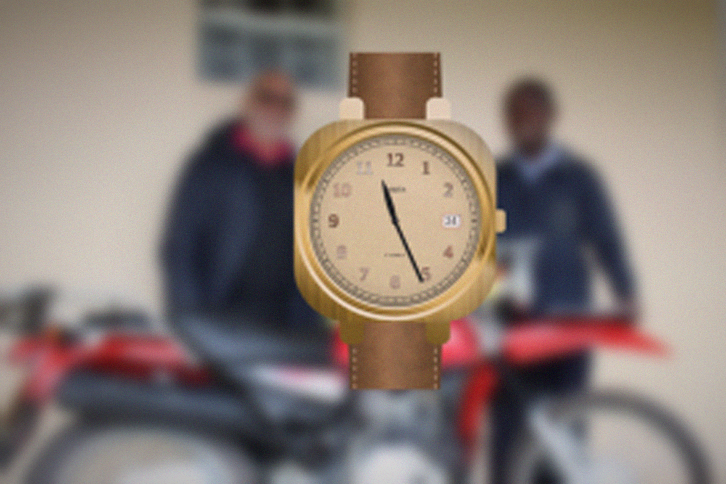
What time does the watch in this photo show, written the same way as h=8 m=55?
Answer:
h=11 m=26
